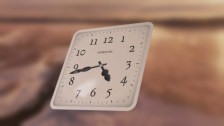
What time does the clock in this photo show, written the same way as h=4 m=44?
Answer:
h=4 m=43
